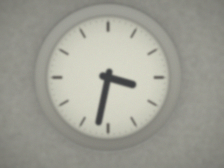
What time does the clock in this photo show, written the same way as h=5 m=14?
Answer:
h=3 m=32
